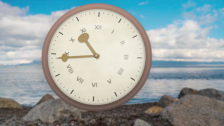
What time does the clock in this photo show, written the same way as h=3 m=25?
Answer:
h=10 m=44
